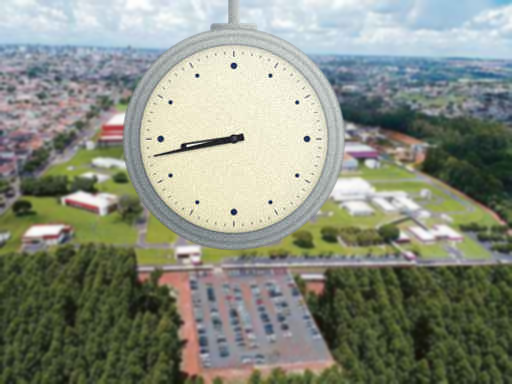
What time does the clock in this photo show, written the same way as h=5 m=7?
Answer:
h=8 m=43
